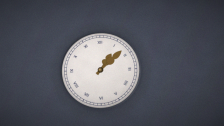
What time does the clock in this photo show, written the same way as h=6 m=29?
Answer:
h=1 m=8
